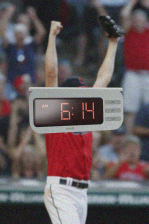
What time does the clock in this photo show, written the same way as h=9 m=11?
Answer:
h=6 m=14
